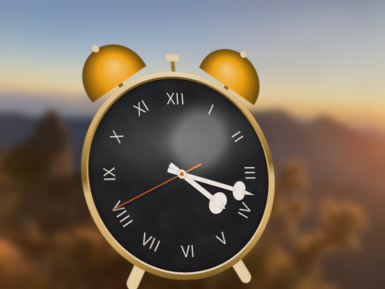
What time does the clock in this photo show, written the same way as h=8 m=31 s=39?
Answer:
h=4 m=17 s=41
